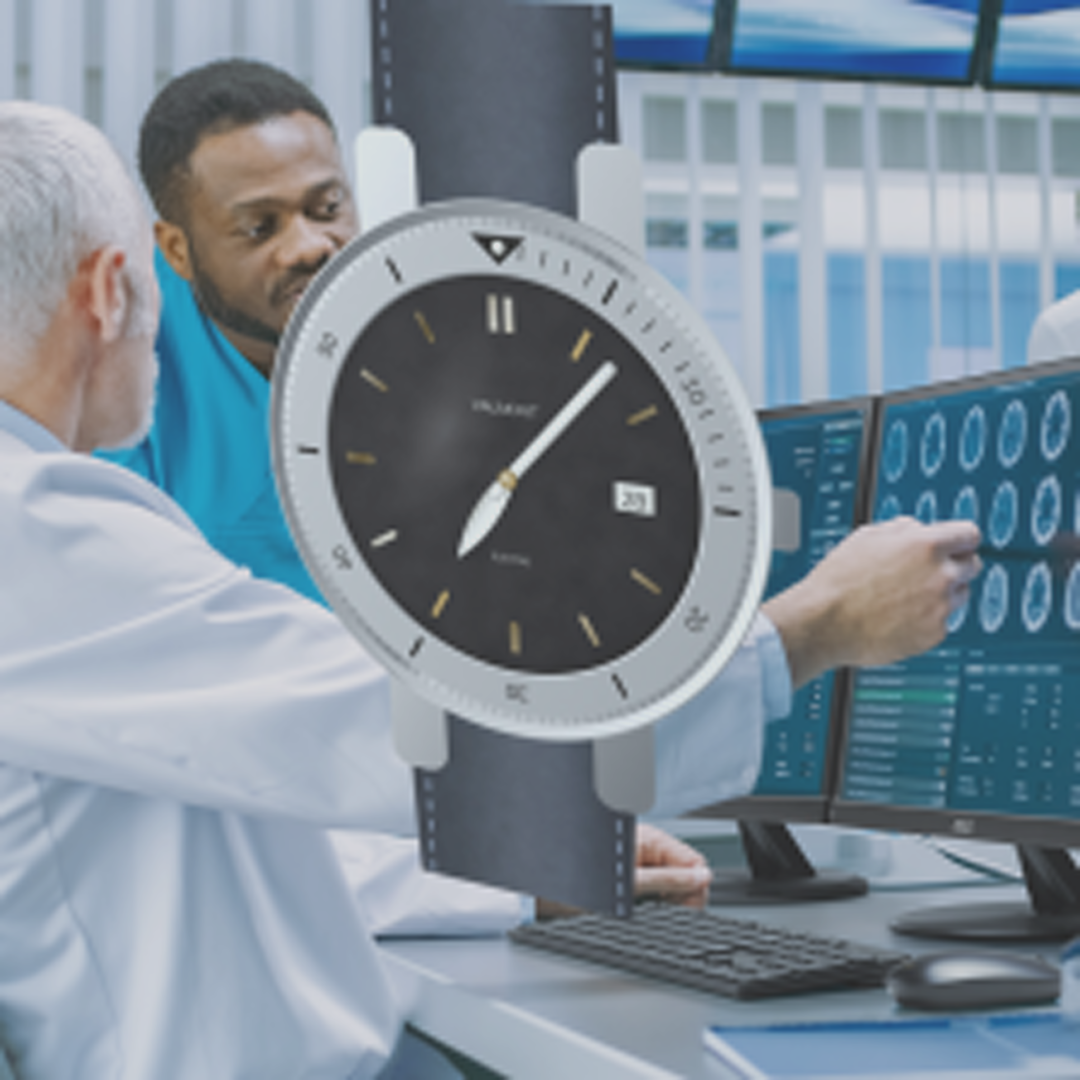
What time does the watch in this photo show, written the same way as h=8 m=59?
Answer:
h=7 m=7
